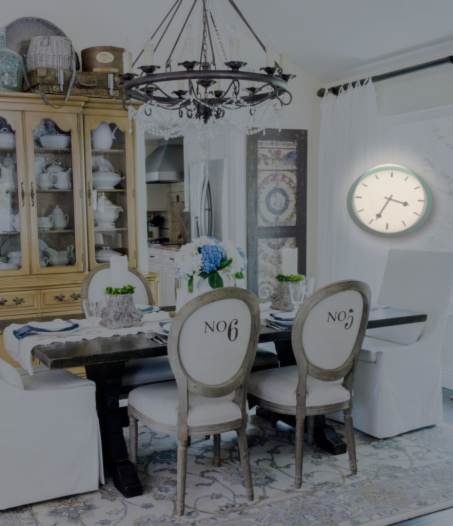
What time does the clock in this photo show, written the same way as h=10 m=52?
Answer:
h=3 m=34
